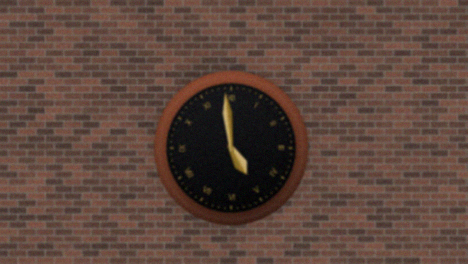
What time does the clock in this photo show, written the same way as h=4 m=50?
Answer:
h=4 m=59
